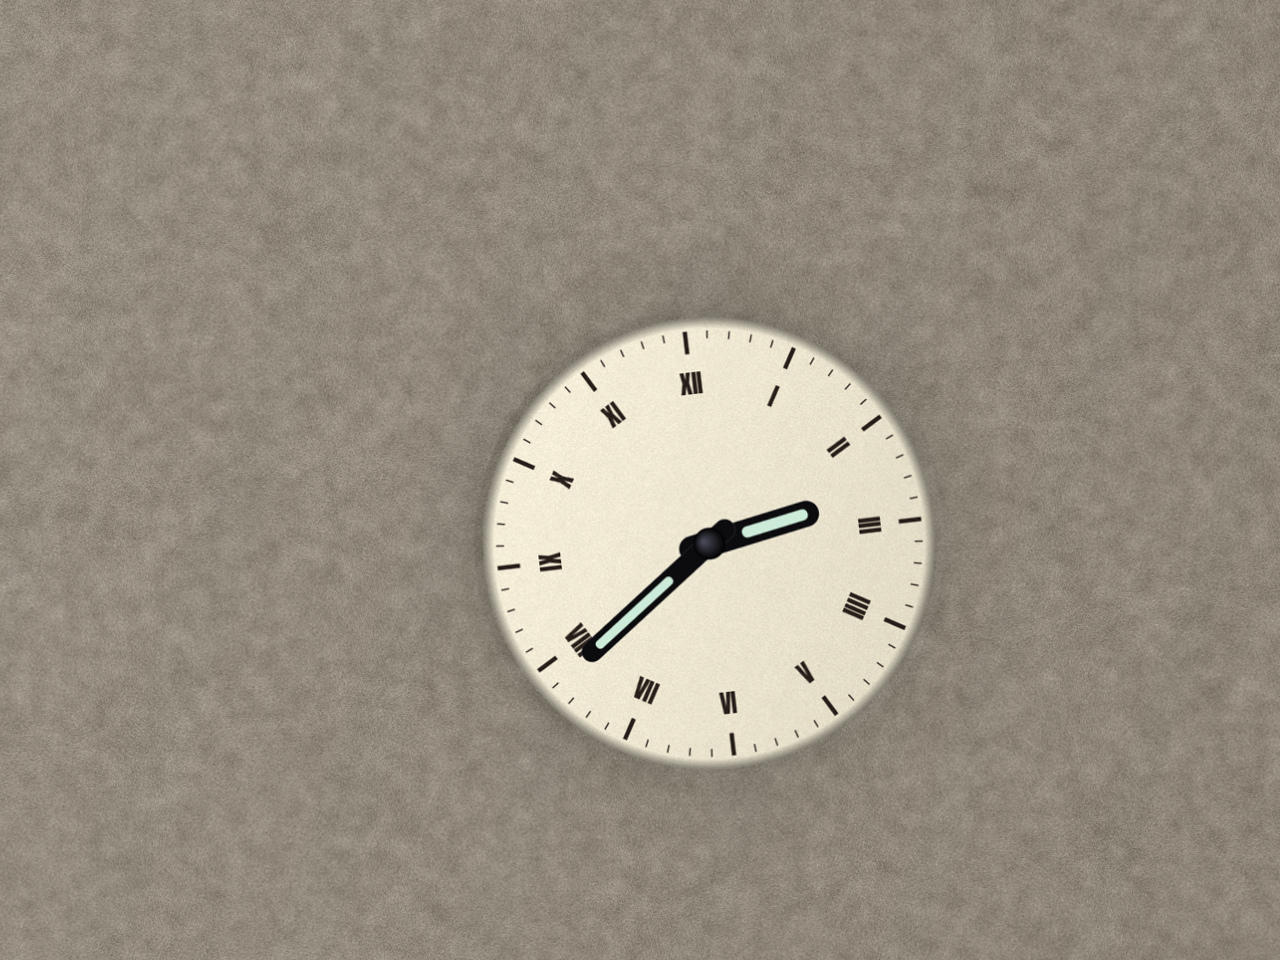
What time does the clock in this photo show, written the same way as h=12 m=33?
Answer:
h=2 m=39
